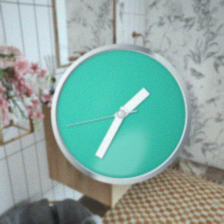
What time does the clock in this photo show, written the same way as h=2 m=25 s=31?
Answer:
h=1 m=34 s=43
